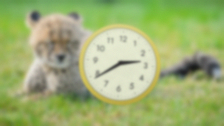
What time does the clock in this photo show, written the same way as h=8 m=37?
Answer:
h=2 m=39
